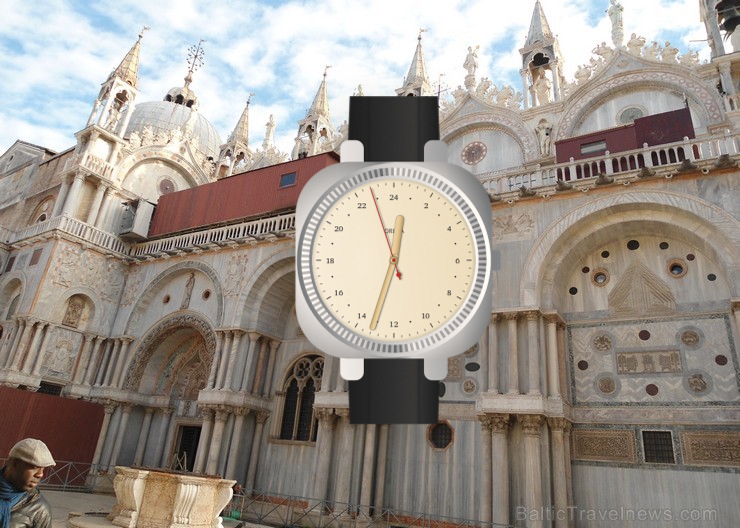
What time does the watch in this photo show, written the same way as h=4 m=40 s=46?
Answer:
h=0 m=32 s=57
